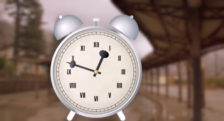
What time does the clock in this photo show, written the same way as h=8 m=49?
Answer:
h=12 m=48
